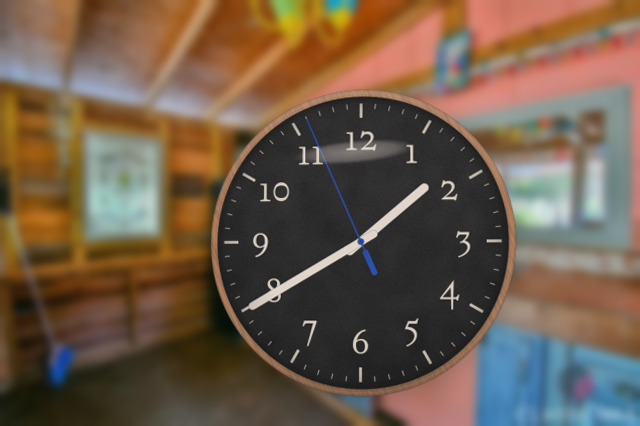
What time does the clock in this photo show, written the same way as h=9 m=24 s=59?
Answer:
h=1 m=39 s=56
